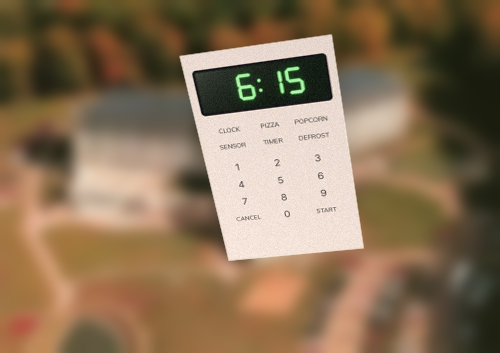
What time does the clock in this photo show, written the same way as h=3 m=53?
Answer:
h=6 m=15
